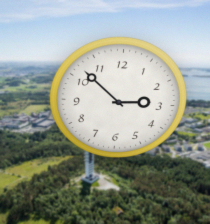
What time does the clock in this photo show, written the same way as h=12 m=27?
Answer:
h=2 m=52
